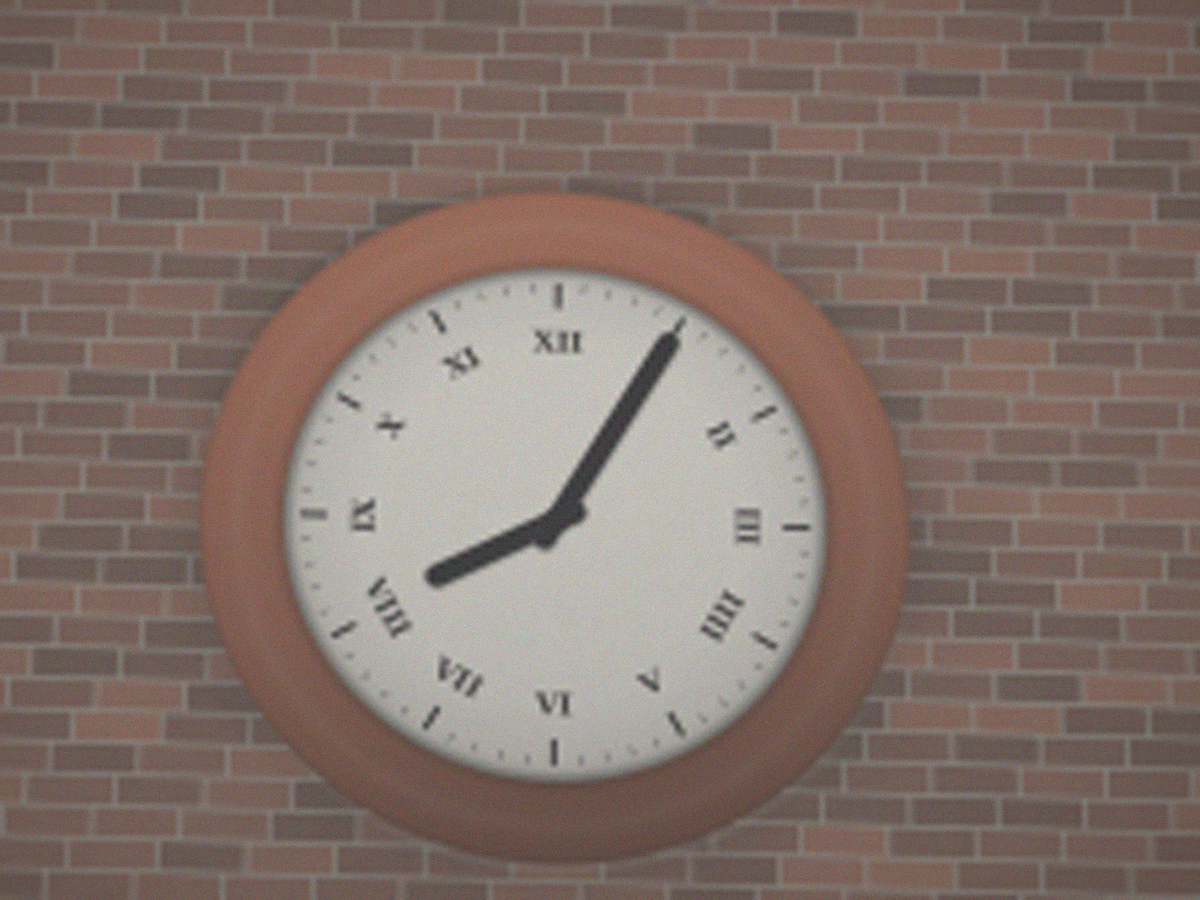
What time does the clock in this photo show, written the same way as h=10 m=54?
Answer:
h=8 m=5
